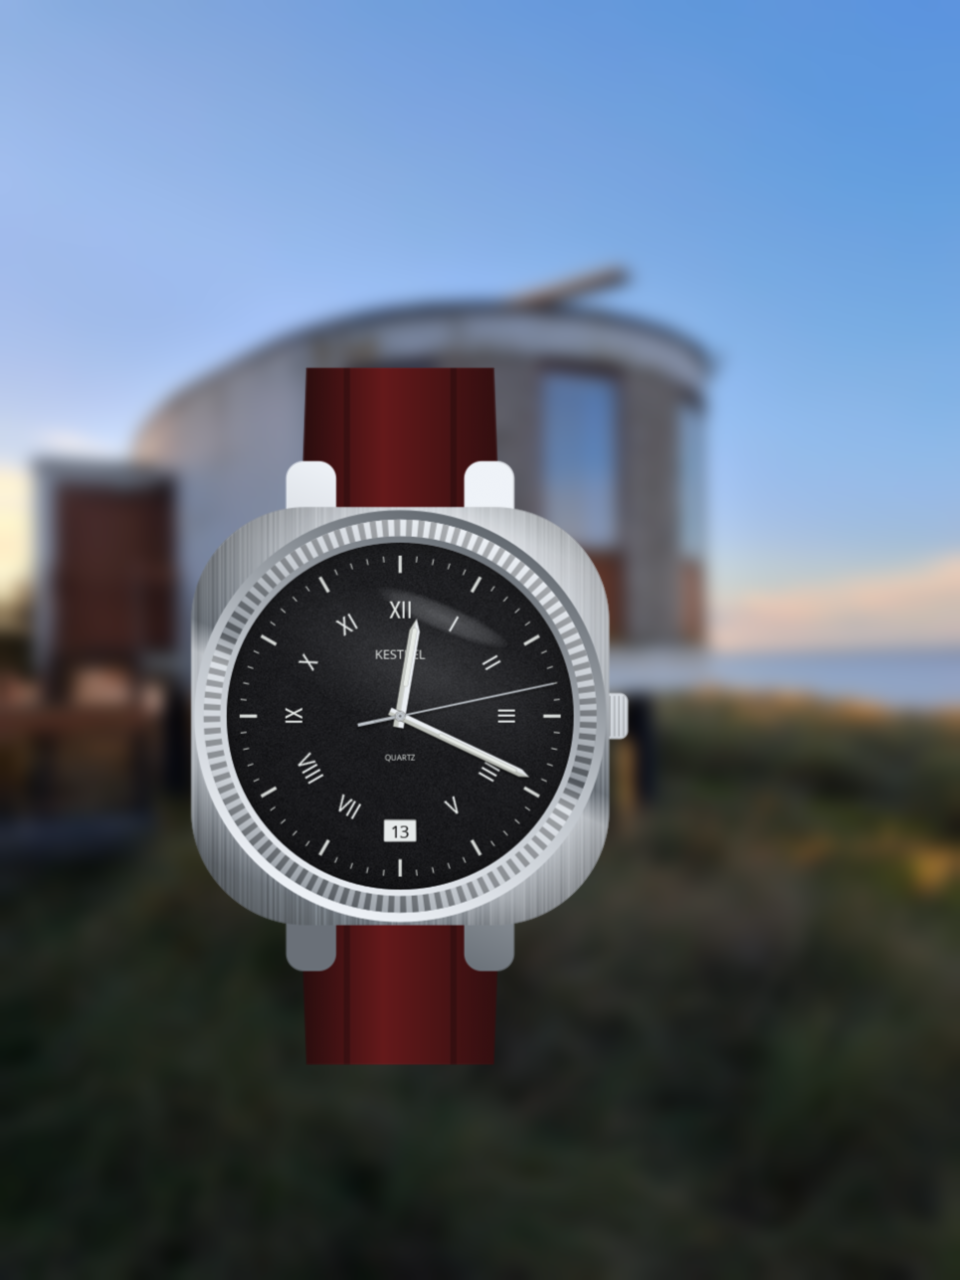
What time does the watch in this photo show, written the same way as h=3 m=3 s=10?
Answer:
h=12 m=19 s=13
